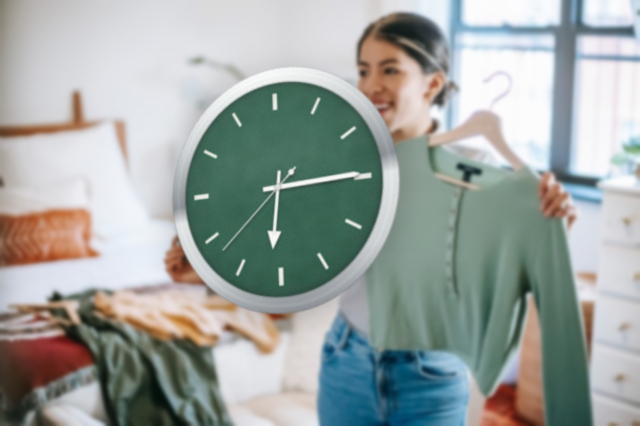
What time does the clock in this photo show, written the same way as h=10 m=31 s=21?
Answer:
h=6 m=14 s=38
